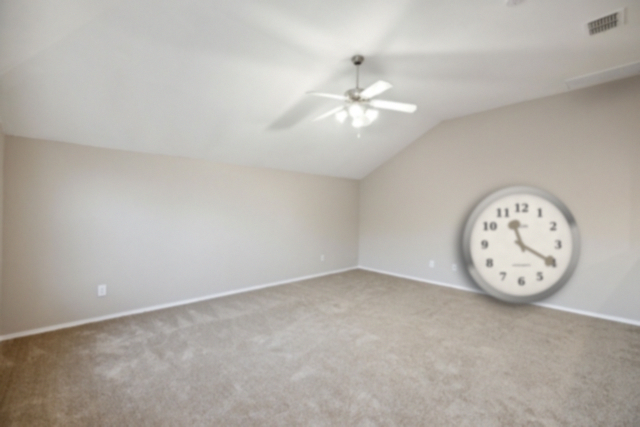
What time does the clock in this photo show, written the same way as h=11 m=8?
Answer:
h=11 m=20
